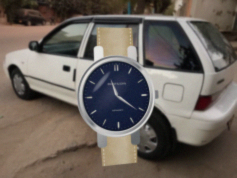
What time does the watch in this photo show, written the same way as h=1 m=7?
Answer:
h=11 m=21
